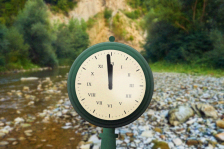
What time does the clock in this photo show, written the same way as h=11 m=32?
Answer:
h=11 m=59
